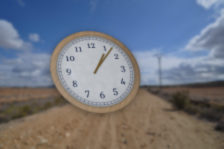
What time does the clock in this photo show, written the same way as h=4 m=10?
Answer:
h=1 m=7
